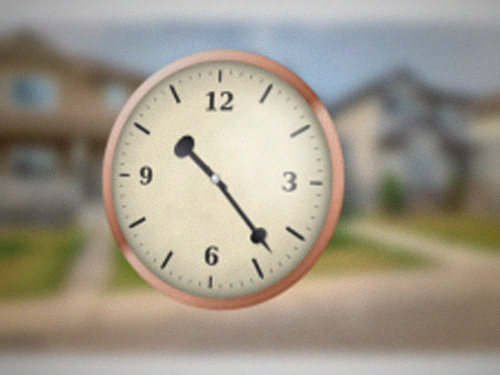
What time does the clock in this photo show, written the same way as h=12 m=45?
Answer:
h=10 m=23
